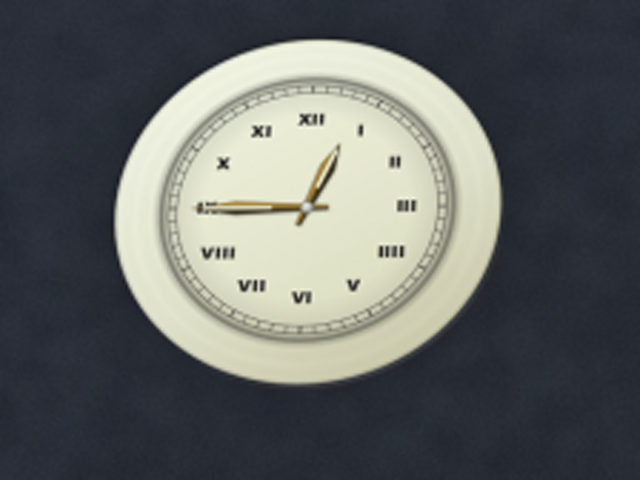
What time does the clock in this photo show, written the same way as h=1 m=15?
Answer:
h=12 m=45
